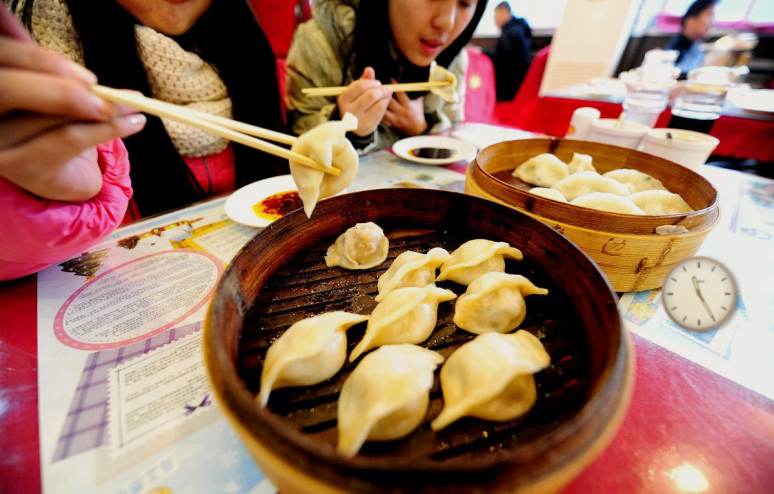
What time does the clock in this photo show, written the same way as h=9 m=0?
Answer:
h=11 m=25
